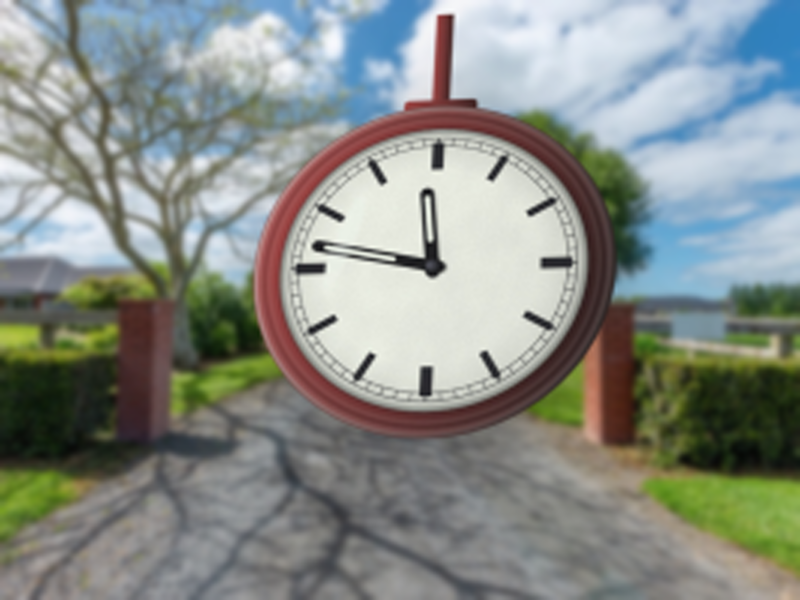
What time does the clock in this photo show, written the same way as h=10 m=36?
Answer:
h=11 m=47
